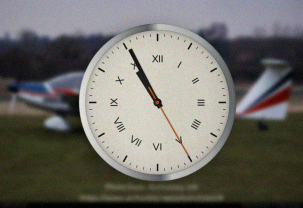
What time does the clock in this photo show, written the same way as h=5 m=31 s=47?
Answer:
h=10 m=55 s=25
